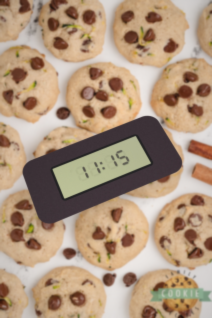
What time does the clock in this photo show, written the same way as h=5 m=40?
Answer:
h=11 m=15
